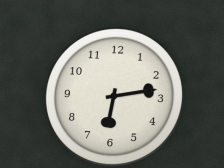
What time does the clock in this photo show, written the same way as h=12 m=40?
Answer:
h=6 m=13
